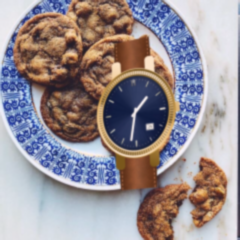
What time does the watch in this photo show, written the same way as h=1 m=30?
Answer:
h=1 m=32
